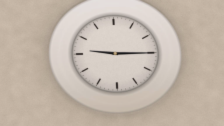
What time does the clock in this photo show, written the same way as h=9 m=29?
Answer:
h=9 m=15
